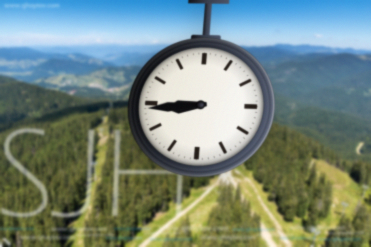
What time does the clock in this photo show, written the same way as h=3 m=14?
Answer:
h=8 m=44
